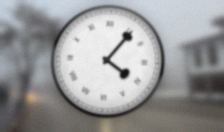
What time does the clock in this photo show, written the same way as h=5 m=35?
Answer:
h=4 m=6
